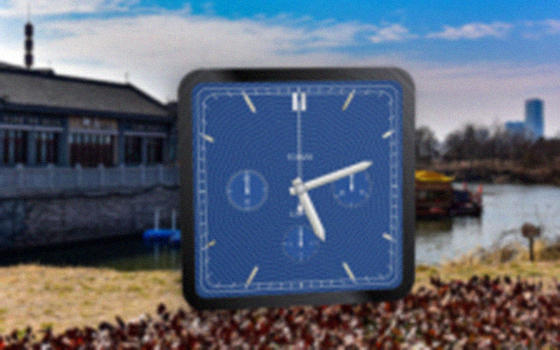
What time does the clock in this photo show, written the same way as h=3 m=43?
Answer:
h=5 m=12
